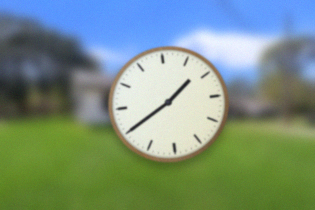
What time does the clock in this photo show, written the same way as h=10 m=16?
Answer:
h=1 m=40
